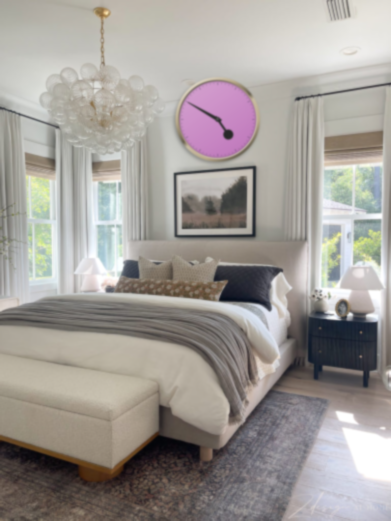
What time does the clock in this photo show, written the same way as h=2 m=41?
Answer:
h=4 m=50
